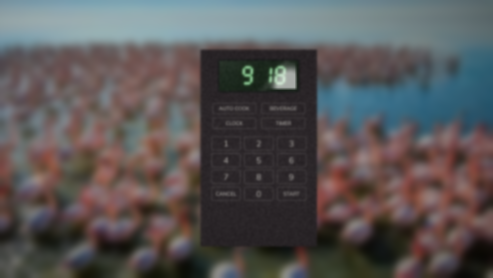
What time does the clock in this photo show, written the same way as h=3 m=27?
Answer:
h=9 m=18
